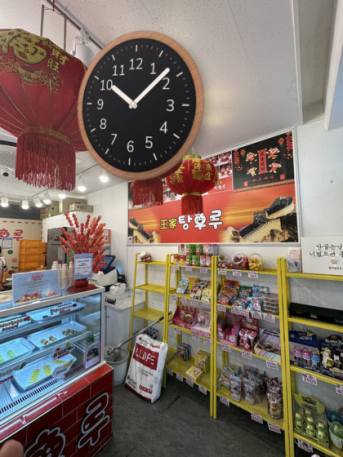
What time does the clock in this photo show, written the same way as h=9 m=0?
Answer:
h=10 m=8
